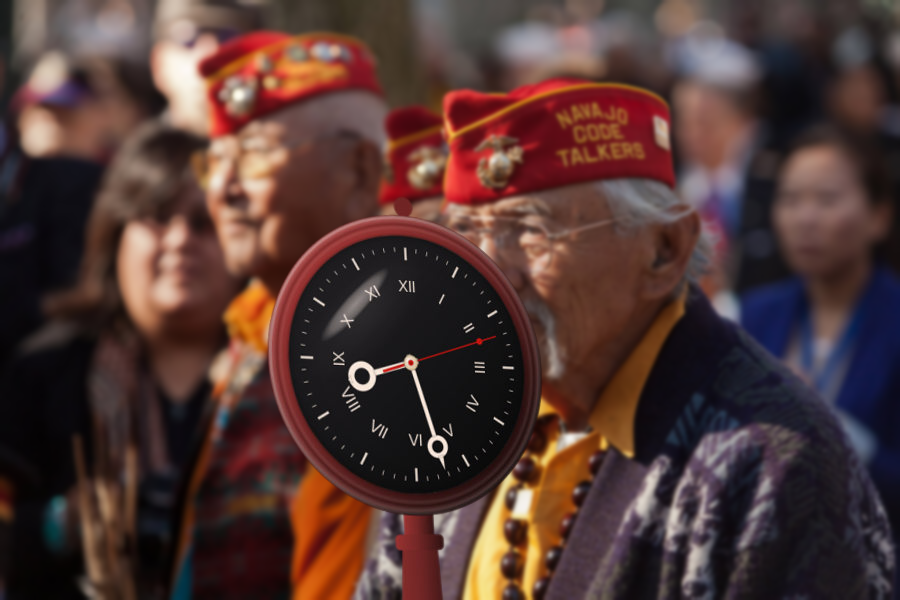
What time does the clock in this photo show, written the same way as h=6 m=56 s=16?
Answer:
h=8 m=27 s=12
